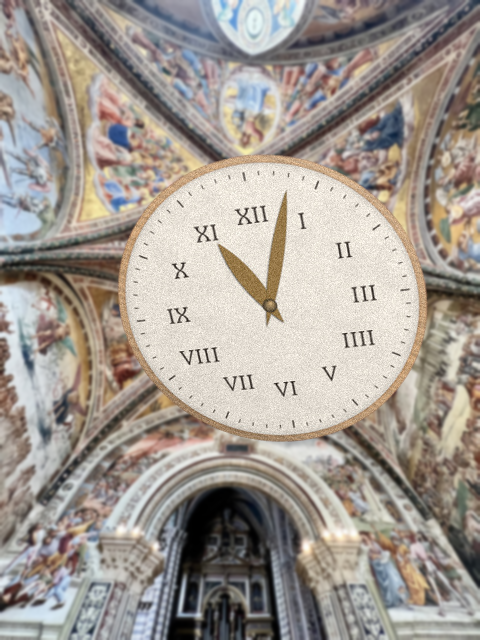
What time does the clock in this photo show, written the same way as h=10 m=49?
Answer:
h=11 m=3
